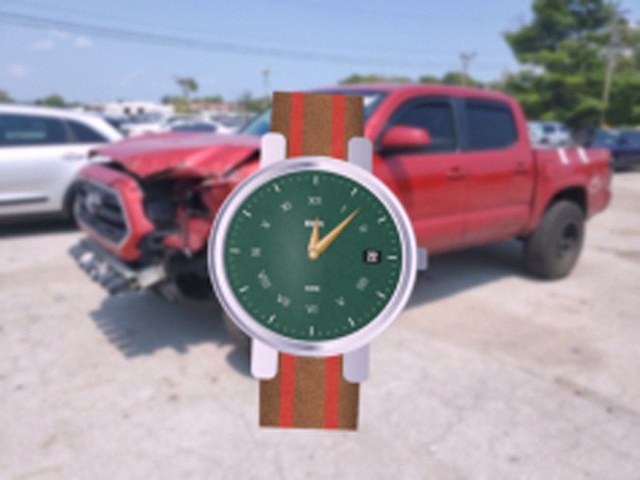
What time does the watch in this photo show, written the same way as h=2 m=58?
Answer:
h=12 m=7
